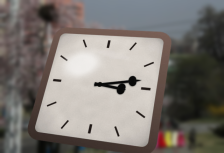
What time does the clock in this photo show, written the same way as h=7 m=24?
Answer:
h=3 m=13
